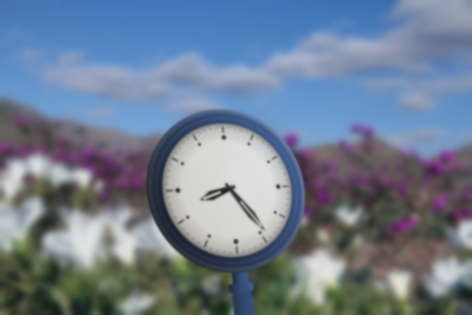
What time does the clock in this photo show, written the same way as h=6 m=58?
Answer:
h=8 m=24
